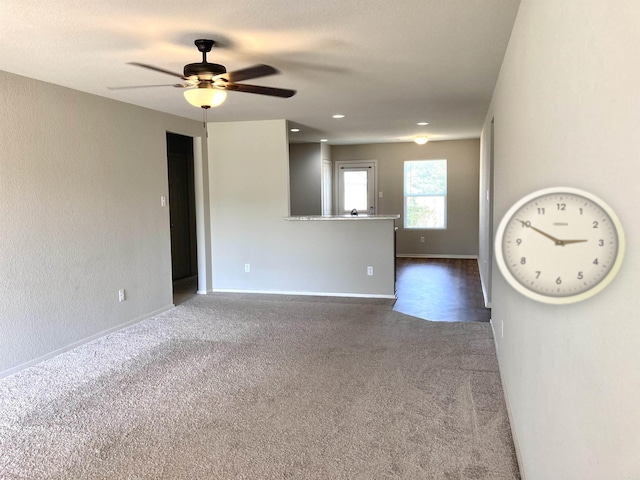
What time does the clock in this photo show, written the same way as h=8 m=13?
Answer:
h=2 m=50
